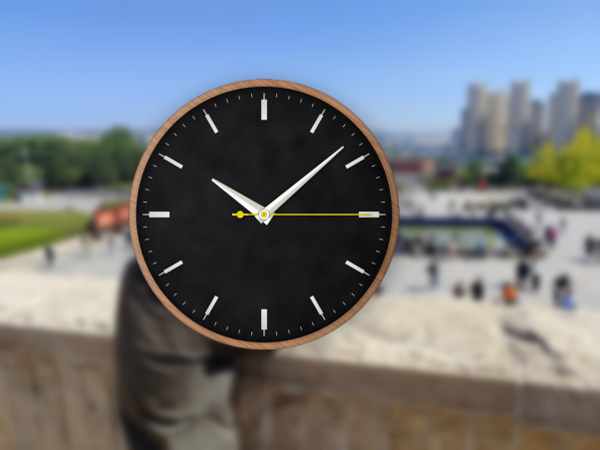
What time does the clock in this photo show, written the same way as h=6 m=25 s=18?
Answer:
h=10 m=8 s=15
